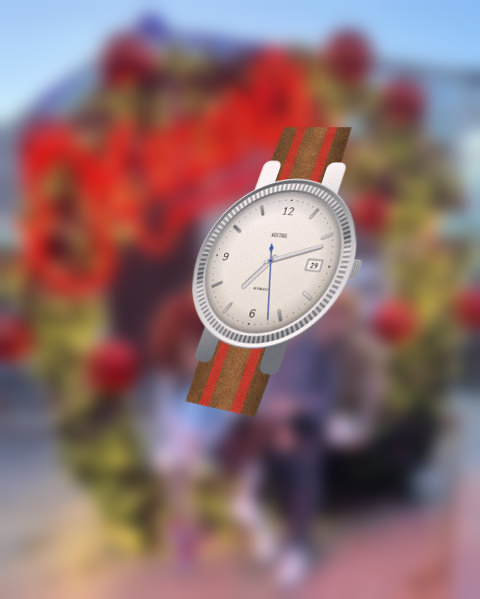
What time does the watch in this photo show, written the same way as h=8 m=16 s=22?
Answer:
h=7 m=11 s=27
